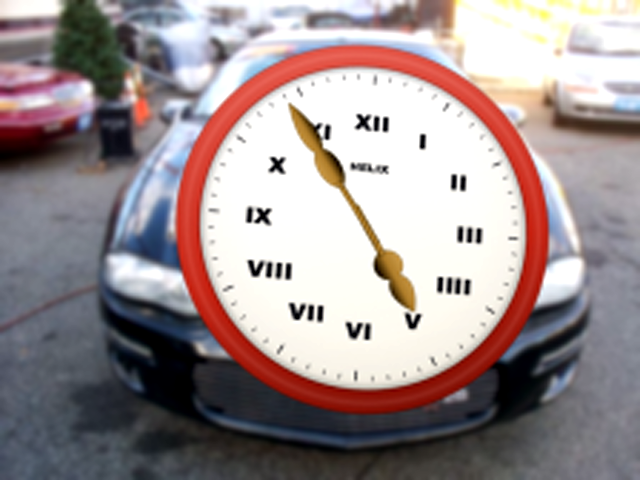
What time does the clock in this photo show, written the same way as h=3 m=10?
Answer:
h=4 m=54
